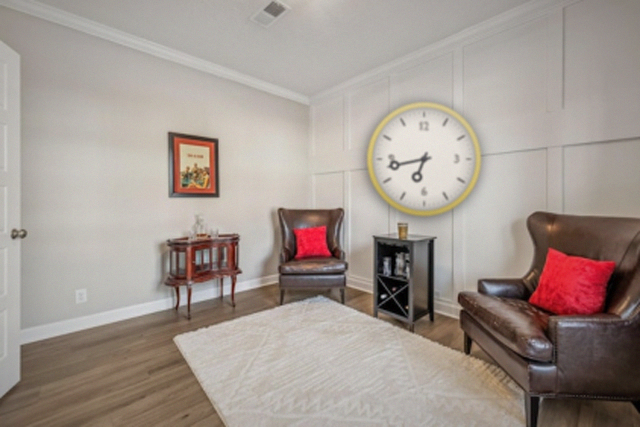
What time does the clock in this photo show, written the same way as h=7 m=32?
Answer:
h=6 m=43
